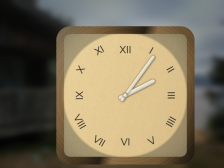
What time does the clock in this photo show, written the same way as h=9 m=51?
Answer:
h=2 m=6
